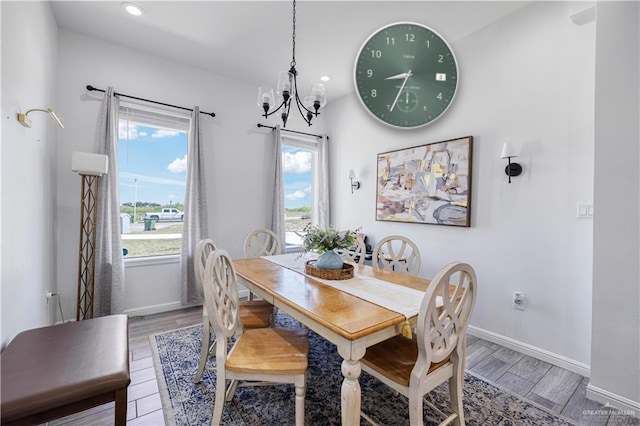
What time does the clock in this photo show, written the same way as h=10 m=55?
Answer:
h=8 m=34
